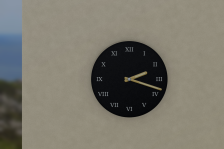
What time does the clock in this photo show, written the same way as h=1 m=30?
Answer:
h=2 m=18
